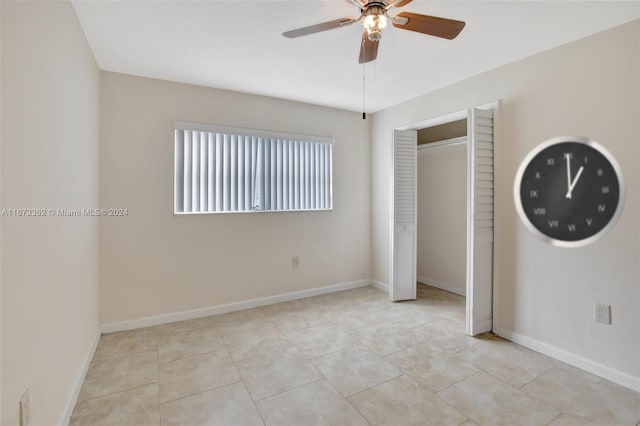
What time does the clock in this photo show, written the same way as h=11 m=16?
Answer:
h=1 m=0
